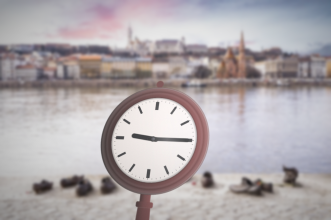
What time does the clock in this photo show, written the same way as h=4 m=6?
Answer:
h=9 m=15
